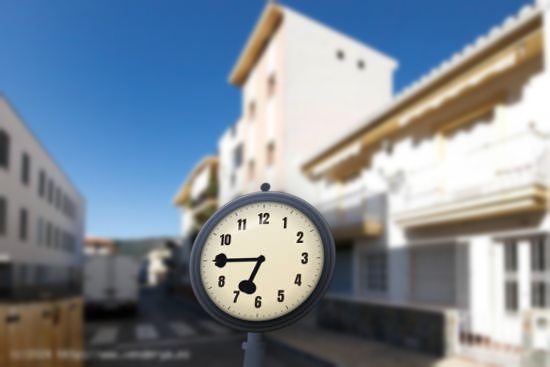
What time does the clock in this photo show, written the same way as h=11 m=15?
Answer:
h=6 m=45
